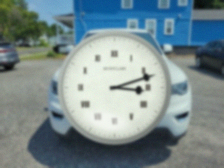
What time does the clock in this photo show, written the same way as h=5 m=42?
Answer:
h=3 m=12
